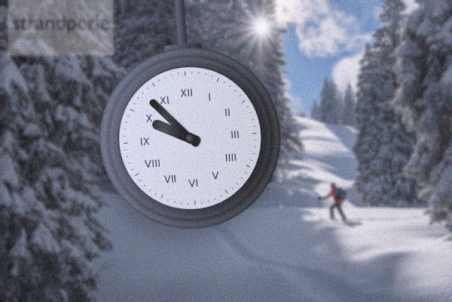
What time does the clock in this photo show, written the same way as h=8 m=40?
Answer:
h=9 m=53
